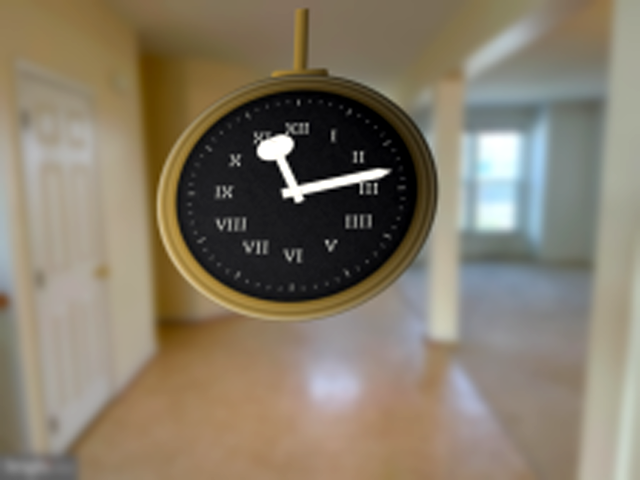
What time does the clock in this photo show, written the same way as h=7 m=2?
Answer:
h=11 m=13
